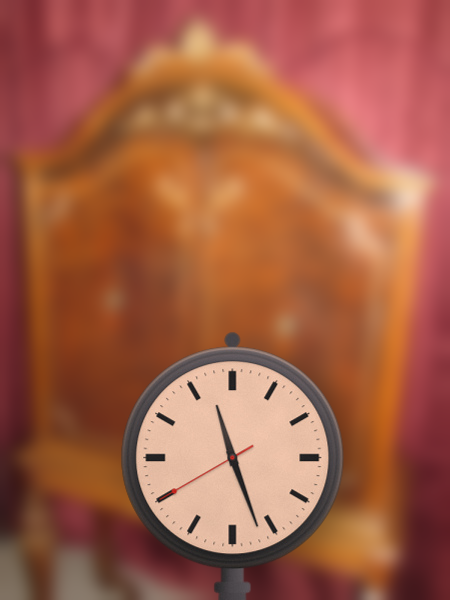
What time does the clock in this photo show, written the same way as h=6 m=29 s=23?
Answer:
h=11 m=26 s=40
